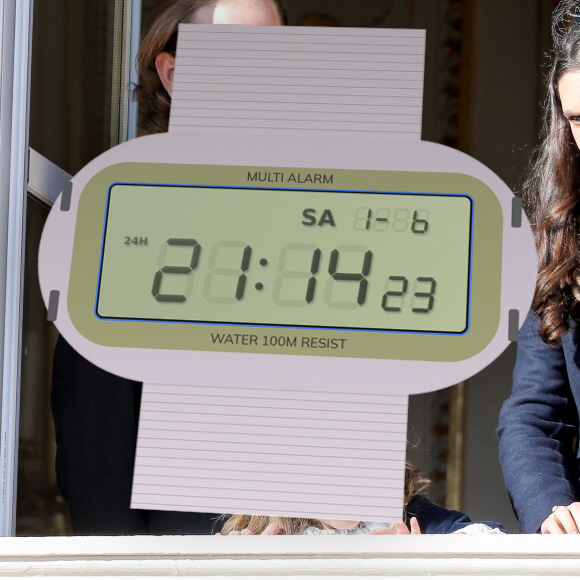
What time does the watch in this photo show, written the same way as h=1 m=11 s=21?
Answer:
h=21 m=14 s=23
